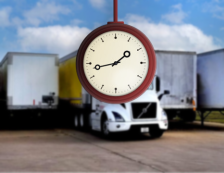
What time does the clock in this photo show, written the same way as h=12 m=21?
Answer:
h=1 m=43
